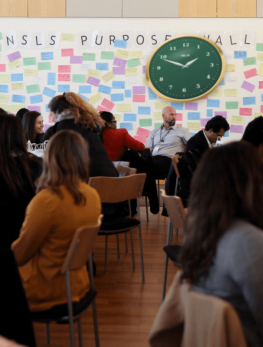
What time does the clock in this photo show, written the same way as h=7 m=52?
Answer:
h=1 m=49
